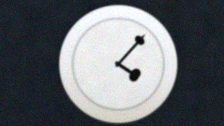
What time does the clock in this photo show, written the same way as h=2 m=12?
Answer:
h=4 m=7
